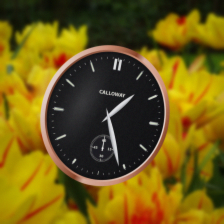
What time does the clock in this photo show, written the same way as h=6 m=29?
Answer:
h=1 m=26
